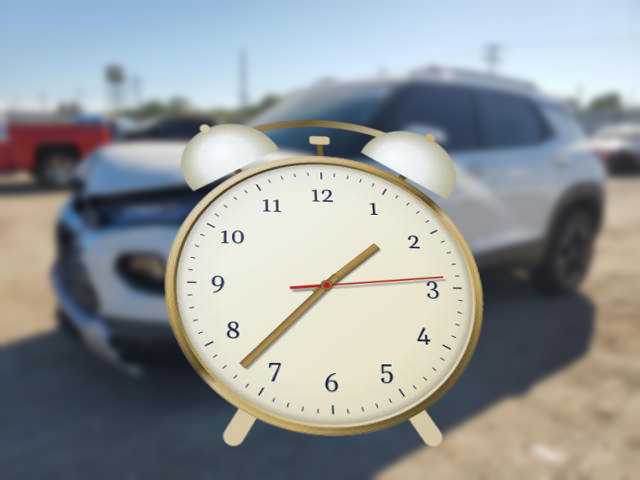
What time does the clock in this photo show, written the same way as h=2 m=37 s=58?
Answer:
h=1 m=37 s=14
